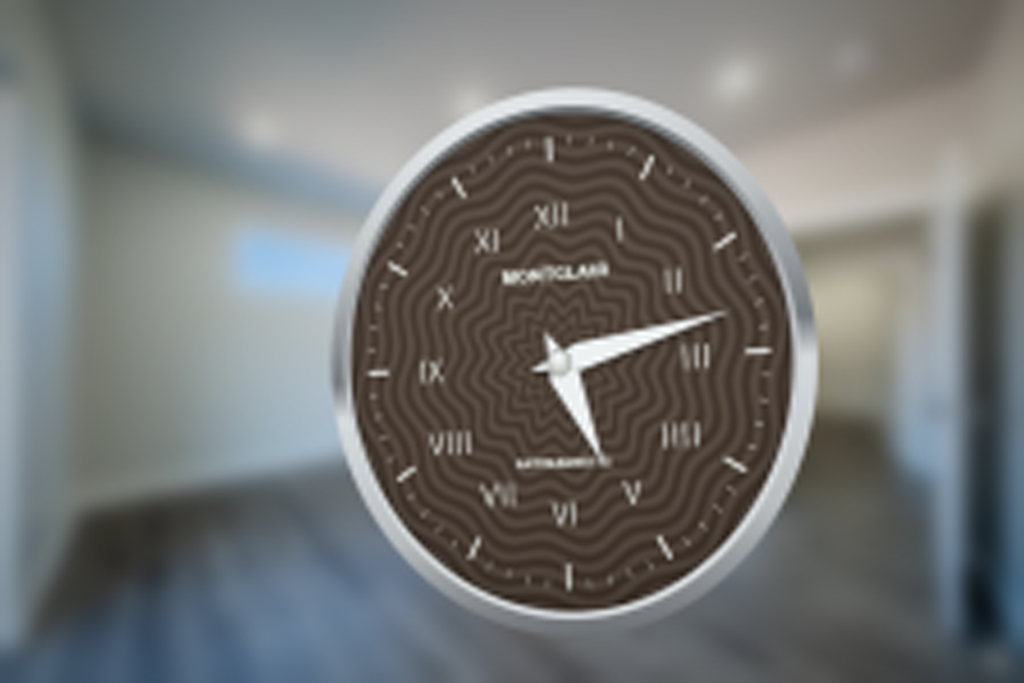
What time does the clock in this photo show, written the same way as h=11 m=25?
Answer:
h=5 m=13
